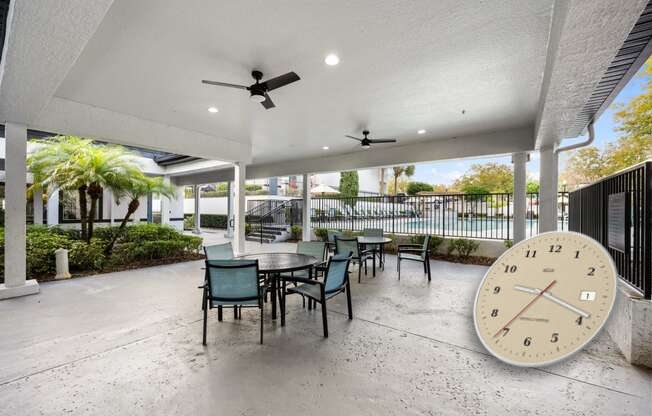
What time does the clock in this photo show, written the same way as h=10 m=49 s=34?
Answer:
h=9 m=18 s=36
